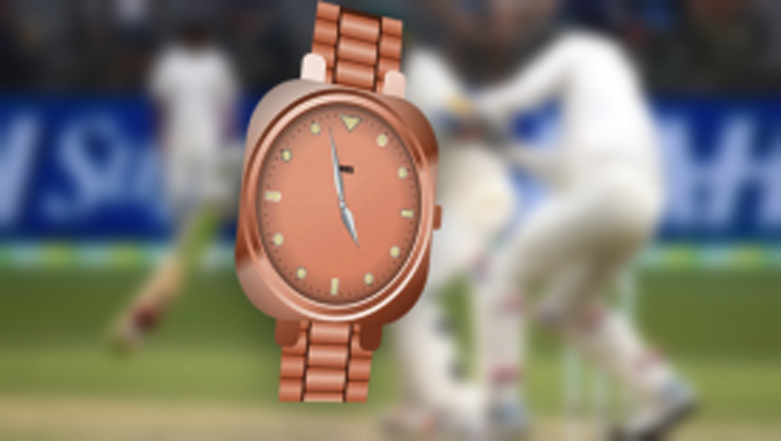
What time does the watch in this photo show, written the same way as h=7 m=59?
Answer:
h=4 m=57
